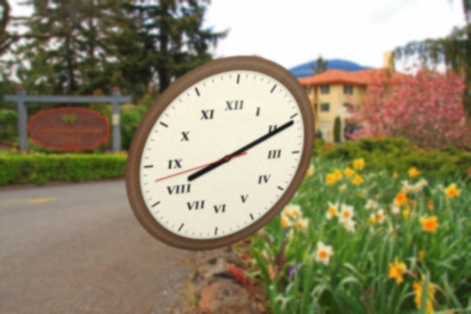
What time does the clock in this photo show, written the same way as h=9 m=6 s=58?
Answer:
h=8 m=10 s=43
